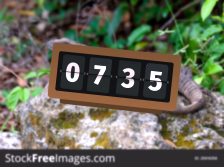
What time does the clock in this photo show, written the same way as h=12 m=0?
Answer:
h=7 m=35
